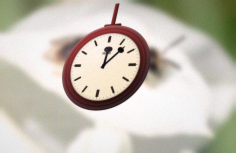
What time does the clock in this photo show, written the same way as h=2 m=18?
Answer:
h=12 m=7
